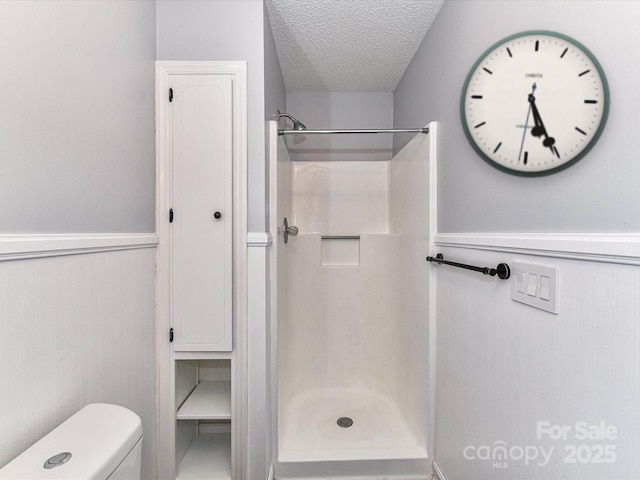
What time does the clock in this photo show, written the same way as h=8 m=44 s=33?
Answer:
h=5 m=25 s=31
